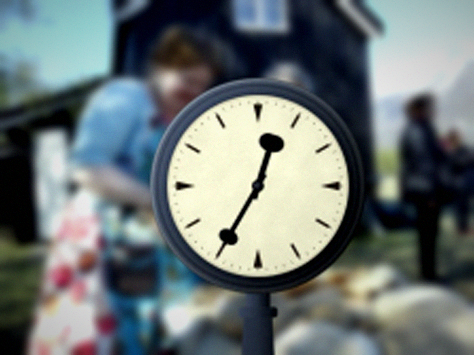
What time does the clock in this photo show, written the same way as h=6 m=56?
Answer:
h=12 m=35
